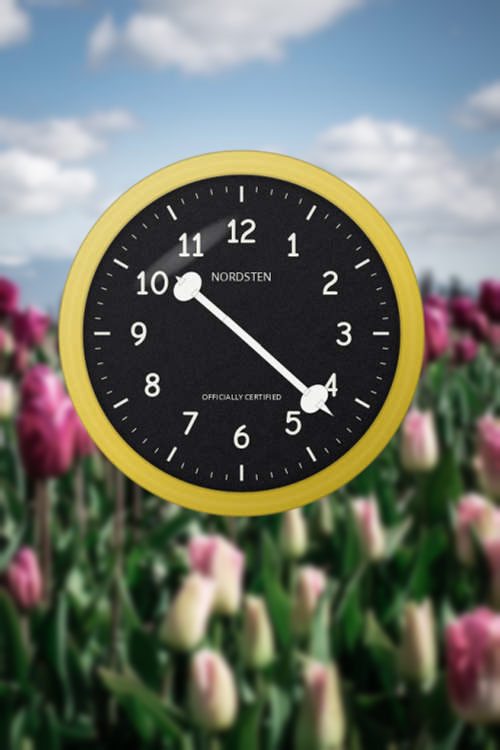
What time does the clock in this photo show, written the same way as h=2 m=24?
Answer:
h=10 m=22
